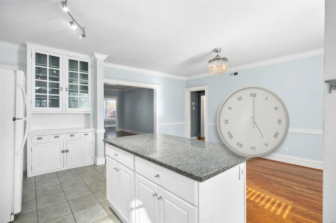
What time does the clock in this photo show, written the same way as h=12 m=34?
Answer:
h=5 m=0
